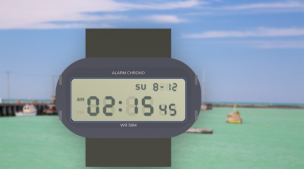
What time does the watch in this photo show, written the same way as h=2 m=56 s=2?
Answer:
h=2 m=15 s=45
